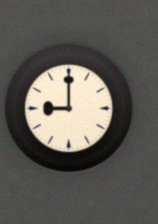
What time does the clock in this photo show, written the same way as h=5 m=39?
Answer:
h=9 m=0
